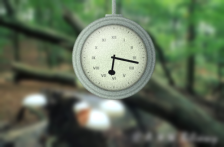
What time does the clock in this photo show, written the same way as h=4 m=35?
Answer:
h=6 m=17
